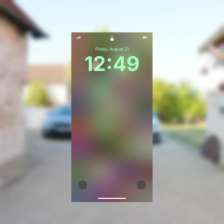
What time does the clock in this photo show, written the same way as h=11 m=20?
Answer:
h=12 m=49
